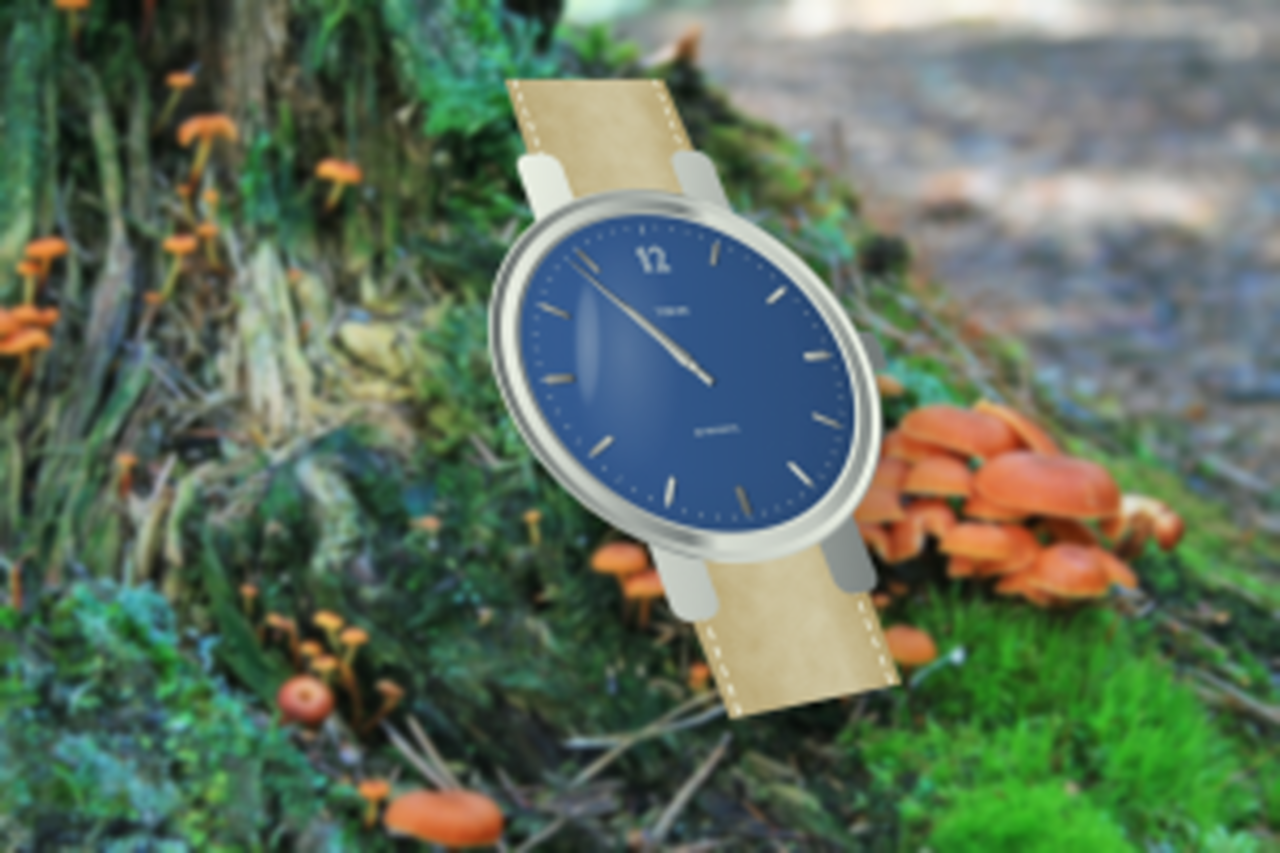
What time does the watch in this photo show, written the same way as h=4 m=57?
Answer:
h=10 m=54
